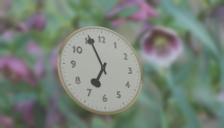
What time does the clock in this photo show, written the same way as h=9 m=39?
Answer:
h=6 m=56
